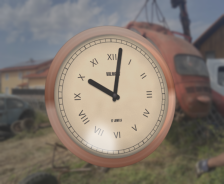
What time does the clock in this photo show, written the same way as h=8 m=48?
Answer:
h=10 m=2
